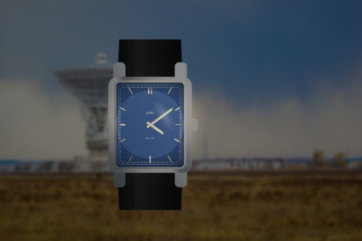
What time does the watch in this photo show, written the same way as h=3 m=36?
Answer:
h=4 m=9
